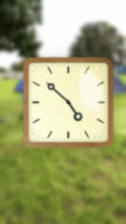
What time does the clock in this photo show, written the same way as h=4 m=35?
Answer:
h=4 m=52
